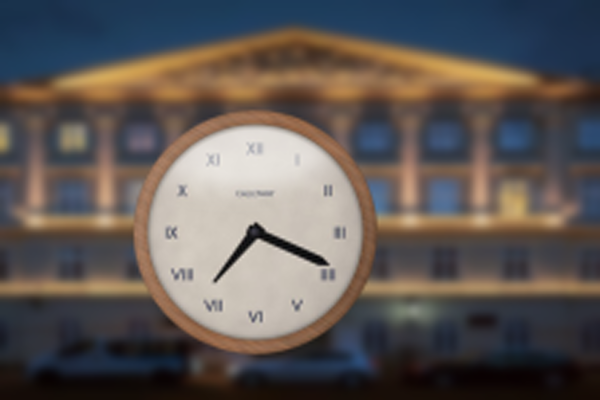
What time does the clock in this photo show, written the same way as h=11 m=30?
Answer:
h=7 m=19
